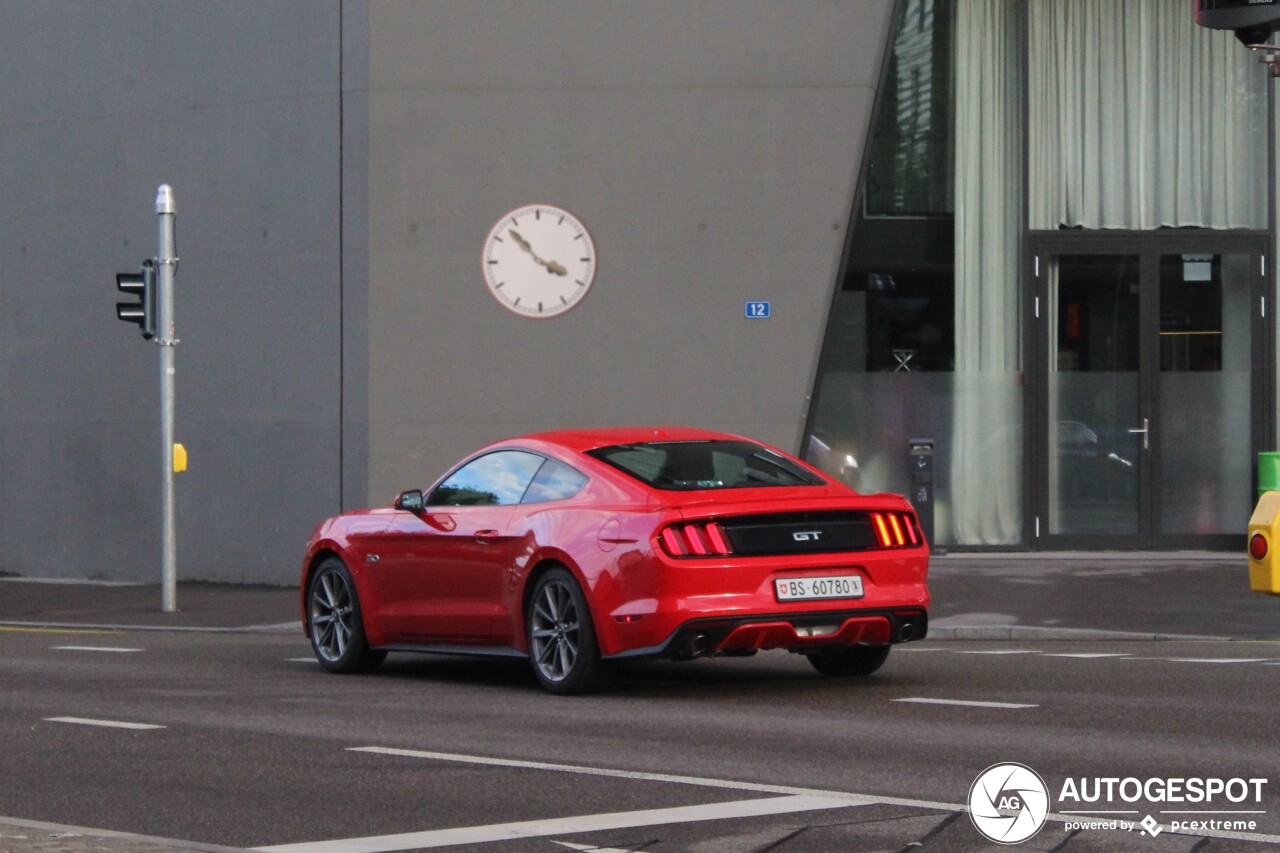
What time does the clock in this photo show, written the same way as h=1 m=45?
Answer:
h=3 m=53
